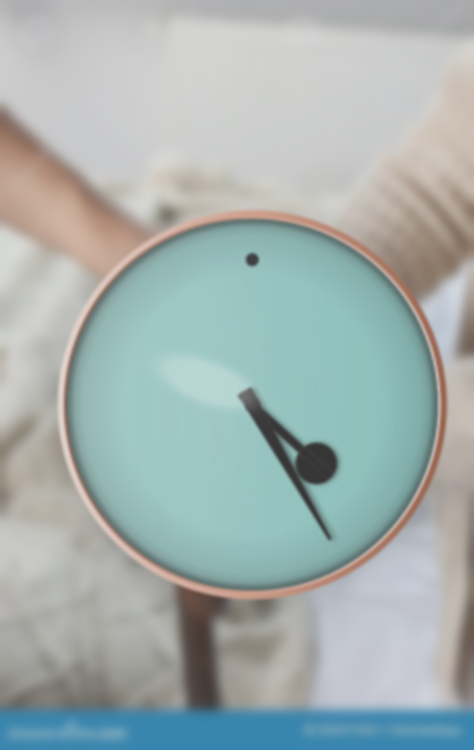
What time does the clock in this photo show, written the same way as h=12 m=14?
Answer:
h=4 m=25
